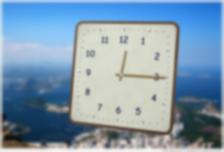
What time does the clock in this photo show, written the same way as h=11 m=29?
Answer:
h=12 m=15
